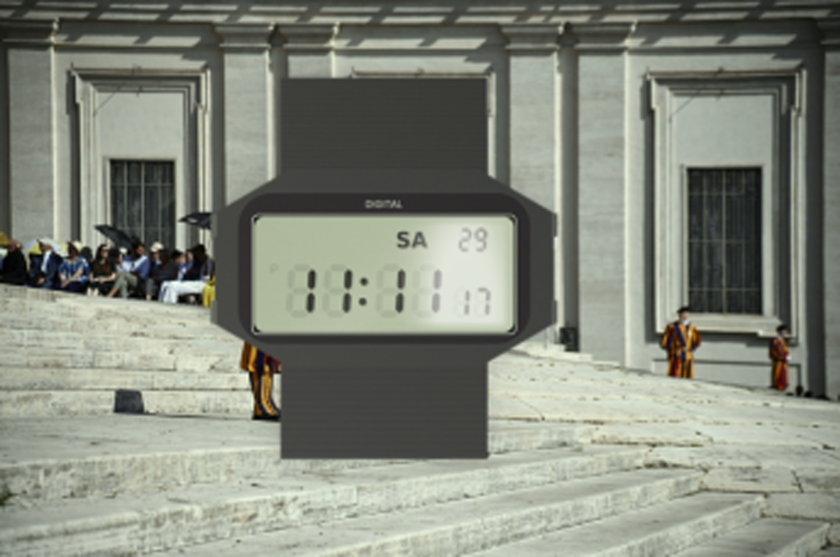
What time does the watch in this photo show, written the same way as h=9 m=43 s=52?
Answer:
h=11 m=11 s=17
